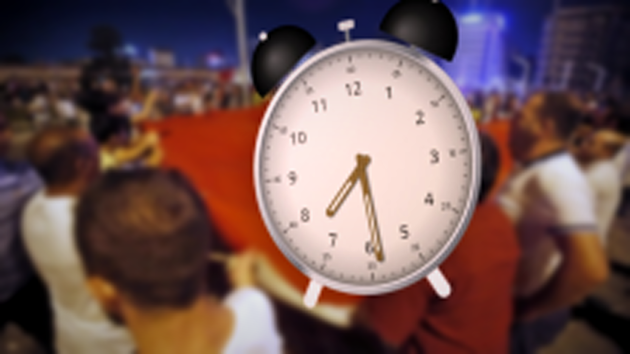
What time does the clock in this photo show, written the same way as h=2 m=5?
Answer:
h=7 m=29
